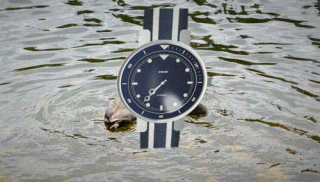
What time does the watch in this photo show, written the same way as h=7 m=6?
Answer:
h=7 m=37
